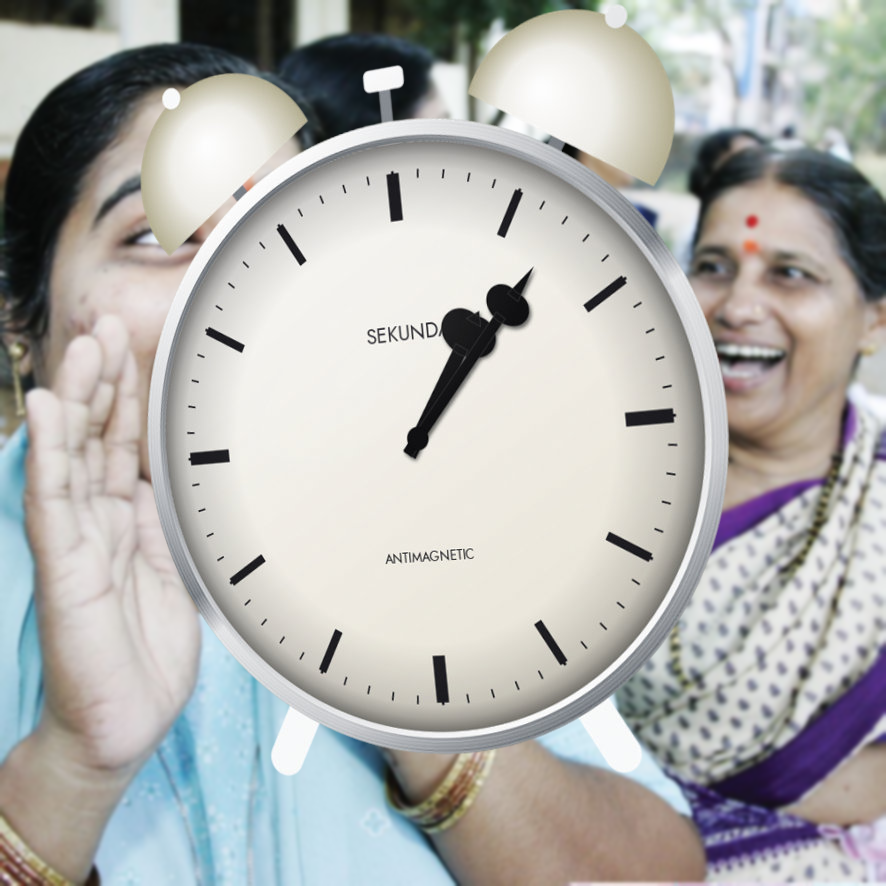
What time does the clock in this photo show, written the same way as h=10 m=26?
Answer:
h=1 m=7
